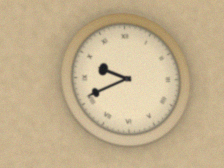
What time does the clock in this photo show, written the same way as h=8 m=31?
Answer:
h=9 m=41
